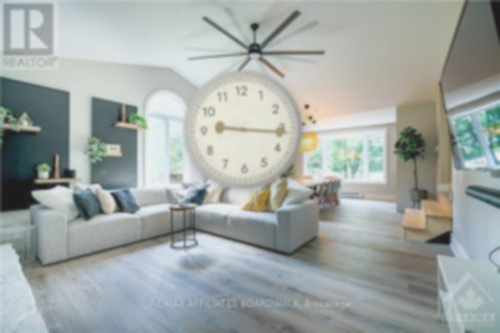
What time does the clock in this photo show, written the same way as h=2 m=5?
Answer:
h=9 m=16
